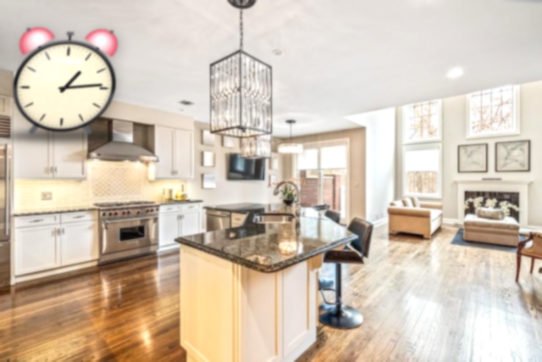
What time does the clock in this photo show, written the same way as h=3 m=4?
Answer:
h=1 m=14
